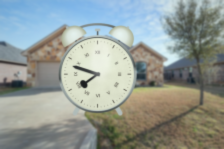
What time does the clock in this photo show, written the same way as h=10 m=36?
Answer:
h=7 m=48
